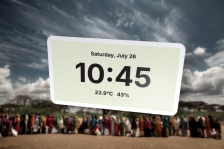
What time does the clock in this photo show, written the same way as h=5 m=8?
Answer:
h=10 m=45
